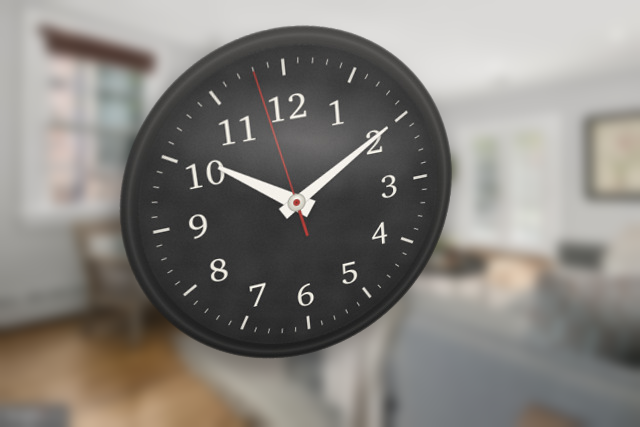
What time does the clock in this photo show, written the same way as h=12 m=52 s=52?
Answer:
h=10 m=9 s=58
